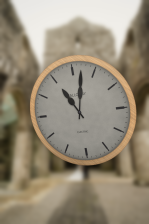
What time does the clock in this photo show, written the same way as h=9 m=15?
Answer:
h=11 m=2
